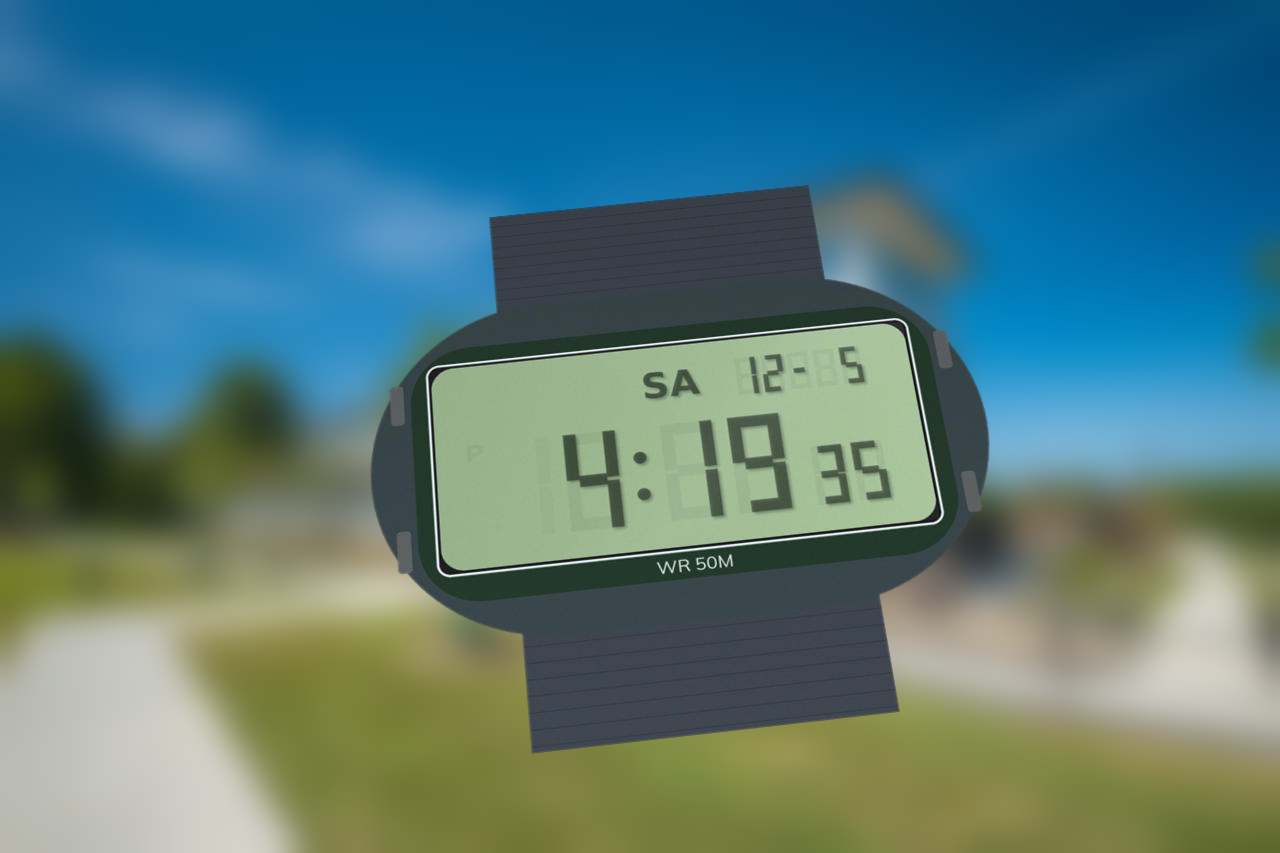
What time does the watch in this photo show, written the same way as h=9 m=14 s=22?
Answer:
h=4 m=19 s=35
